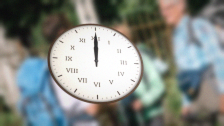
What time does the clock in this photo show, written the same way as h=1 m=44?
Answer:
h=12 m=0
